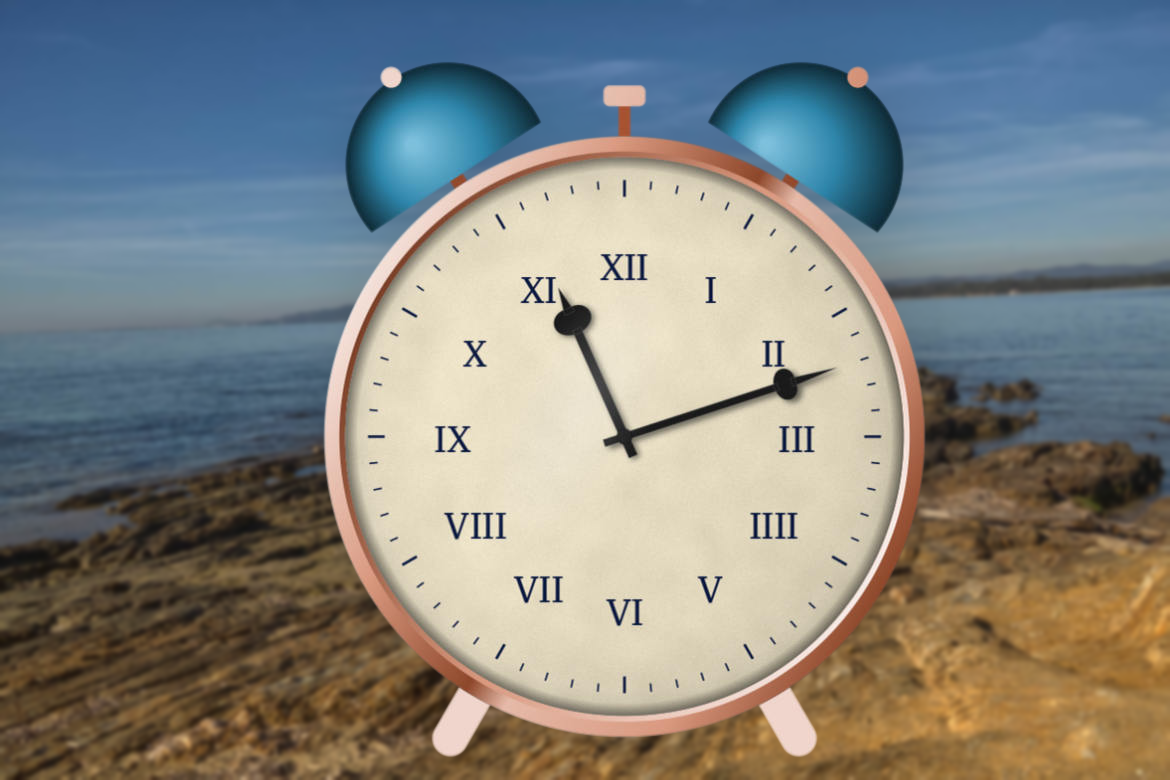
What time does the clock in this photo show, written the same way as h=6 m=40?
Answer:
h=11 m=12
